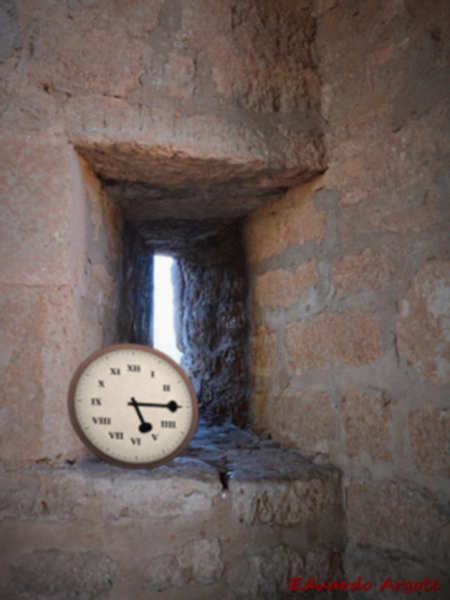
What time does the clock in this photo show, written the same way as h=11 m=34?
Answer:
h=5 m=15
